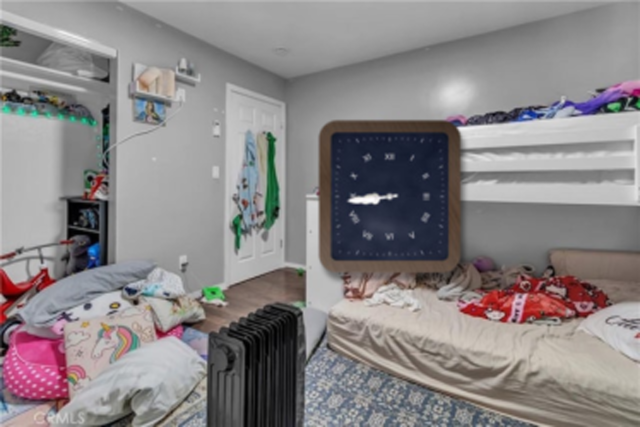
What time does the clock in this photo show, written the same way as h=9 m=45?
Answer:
h=8 m=44
